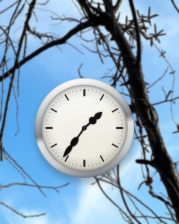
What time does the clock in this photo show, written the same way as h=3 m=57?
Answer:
h=1 m=36
